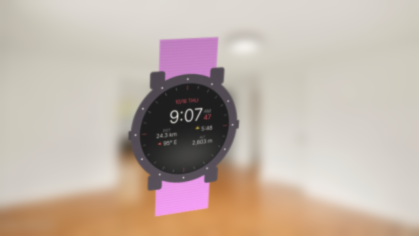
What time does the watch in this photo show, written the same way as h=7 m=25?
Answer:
h=9 m=7
